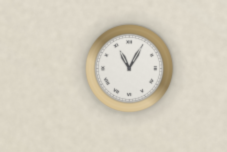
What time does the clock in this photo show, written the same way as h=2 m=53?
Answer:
h=11 m=5
